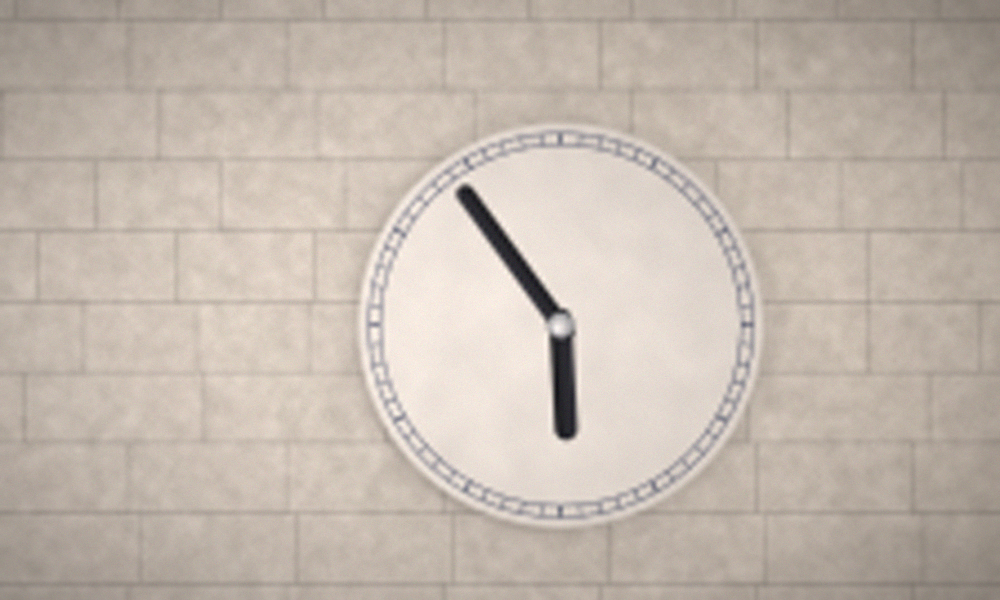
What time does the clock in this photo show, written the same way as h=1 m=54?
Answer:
h=5 m=54
